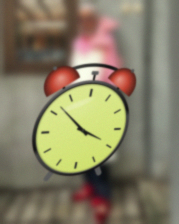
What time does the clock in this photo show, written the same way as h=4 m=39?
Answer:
h=3 m=52
